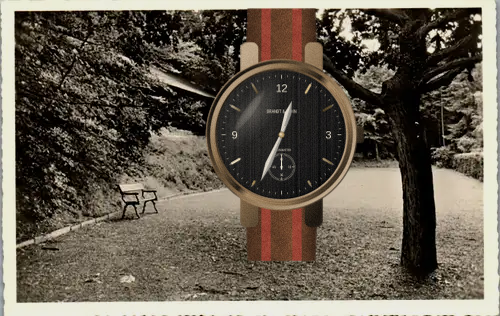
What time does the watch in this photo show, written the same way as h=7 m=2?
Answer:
h=12 m=34
